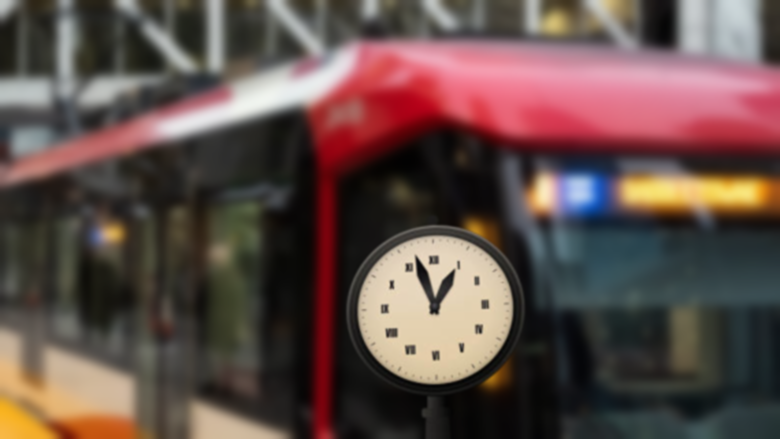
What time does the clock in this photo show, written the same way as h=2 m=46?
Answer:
h=12 m=57
